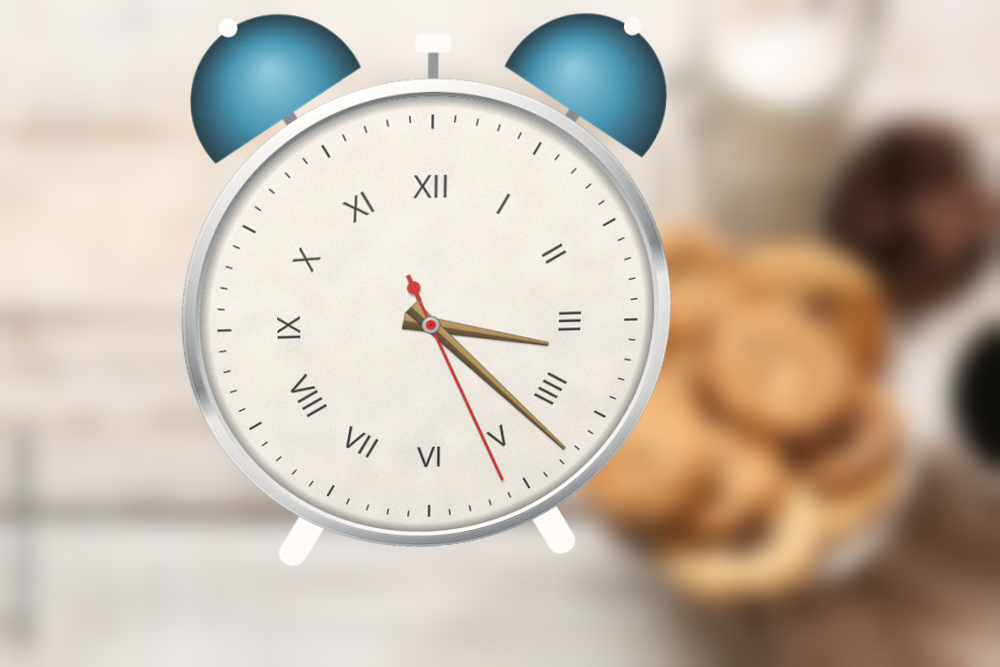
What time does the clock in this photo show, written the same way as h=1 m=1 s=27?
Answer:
h=3 m=22 s=26
